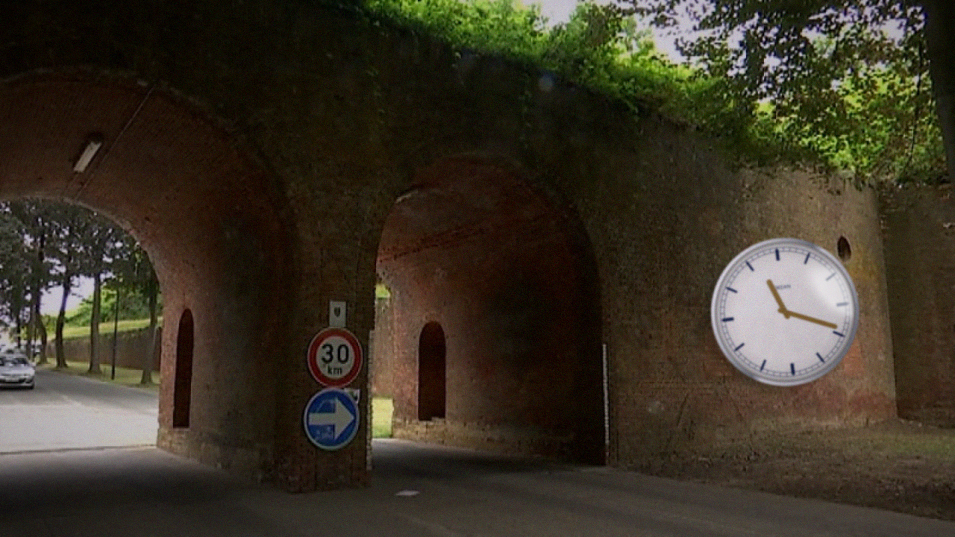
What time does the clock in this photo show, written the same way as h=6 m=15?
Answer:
h=11 m=19
